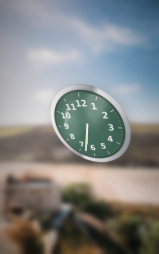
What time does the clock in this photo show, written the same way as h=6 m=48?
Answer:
h=6 m=33
